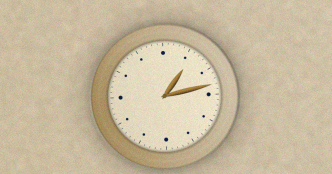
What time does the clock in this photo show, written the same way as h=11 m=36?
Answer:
h=1 m=13
